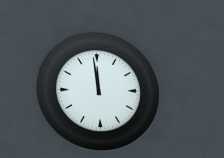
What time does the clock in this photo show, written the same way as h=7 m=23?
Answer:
h=11 m=59
